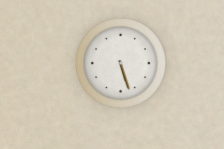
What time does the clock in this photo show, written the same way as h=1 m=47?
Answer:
h=5 m=27
